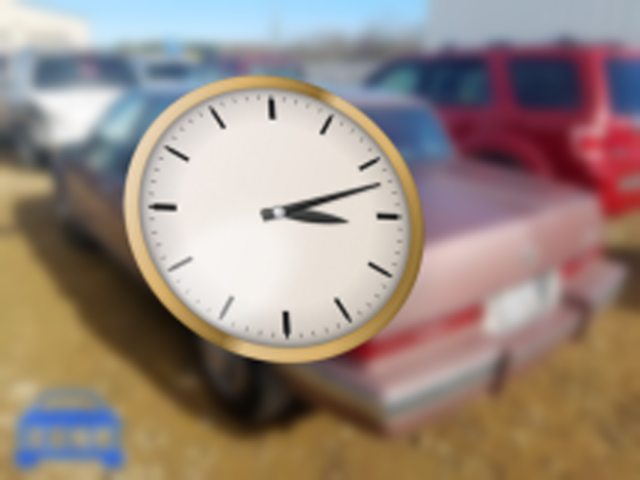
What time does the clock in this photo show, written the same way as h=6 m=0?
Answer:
h=3 m=12
